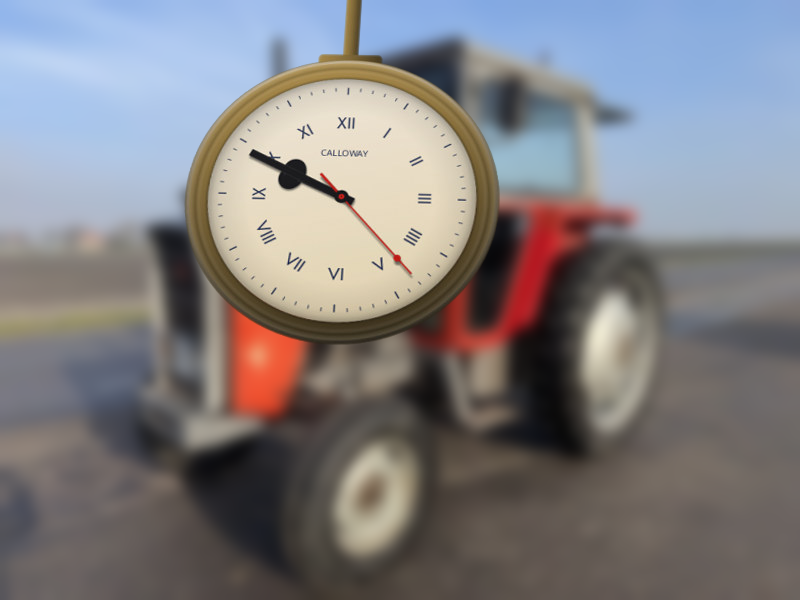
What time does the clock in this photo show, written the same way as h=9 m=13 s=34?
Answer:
h=9 m=49 s=23
